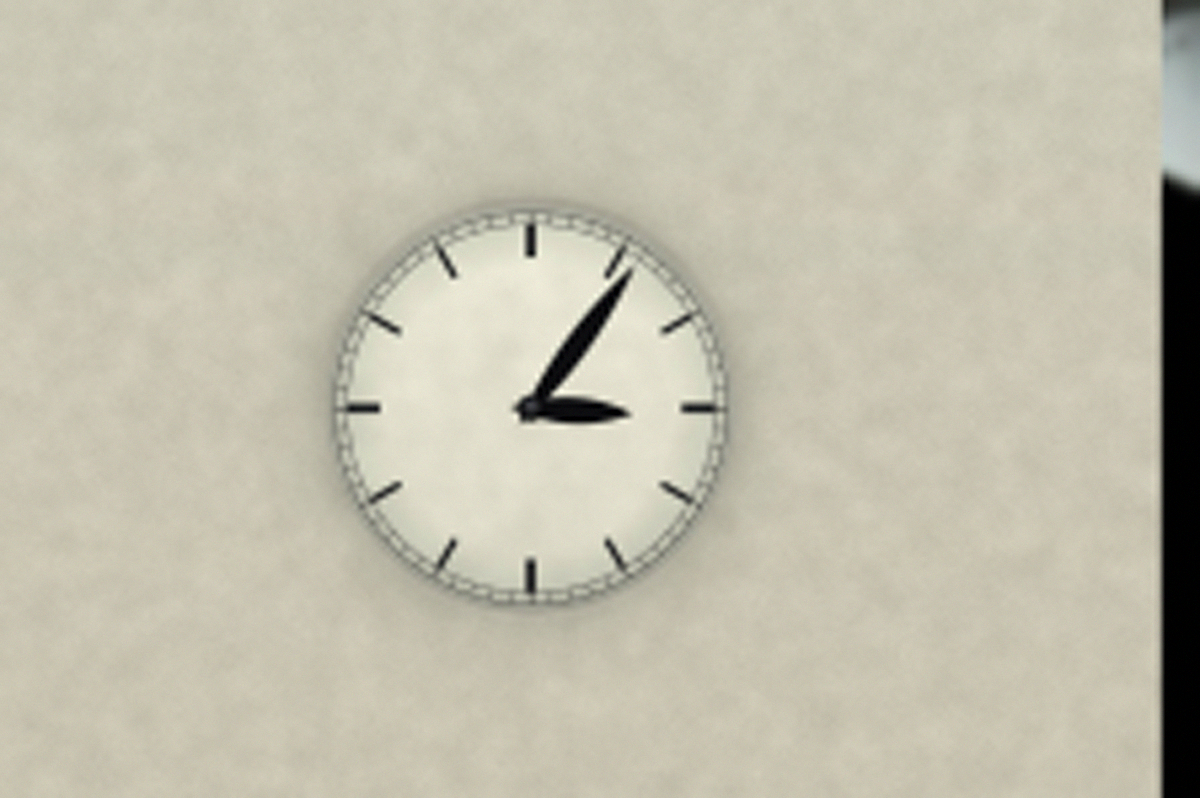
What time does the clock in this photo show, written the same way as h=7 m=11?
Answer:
h=3 m=6
